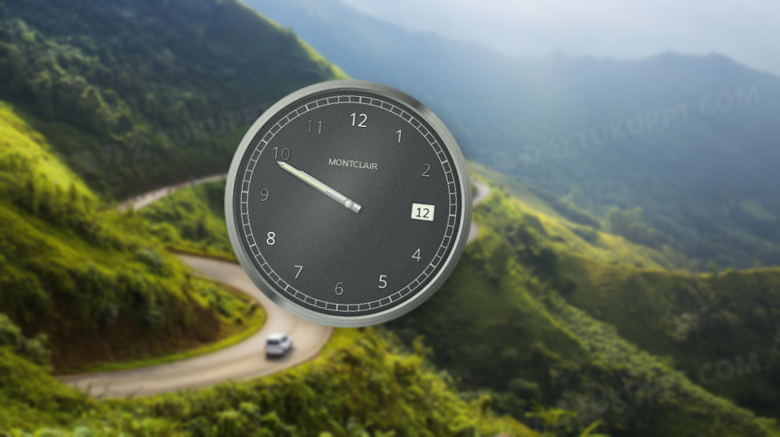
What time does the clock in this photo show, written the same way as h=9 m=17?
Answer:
h=9 m=49
